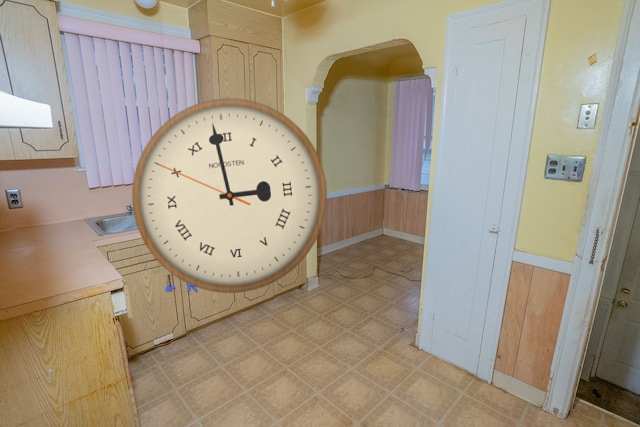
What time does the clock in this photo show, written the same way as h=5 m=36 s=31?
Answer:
h=2 m=58 s=50
